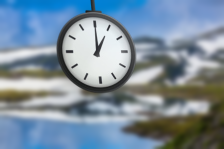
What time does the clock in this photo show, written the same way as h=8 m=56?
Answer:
h=1 m=0
